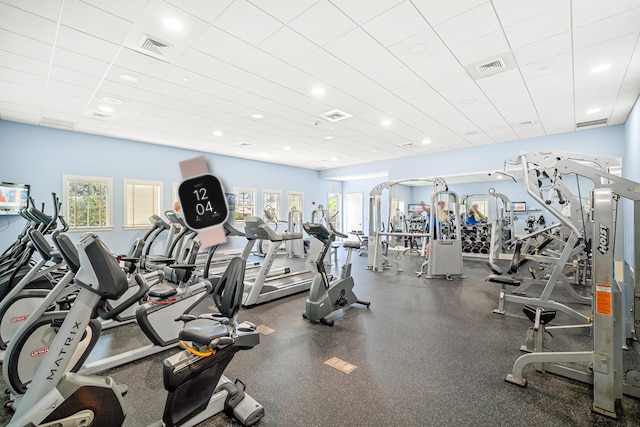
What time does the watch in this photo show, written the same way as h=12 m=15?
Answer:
h=12 m=4
